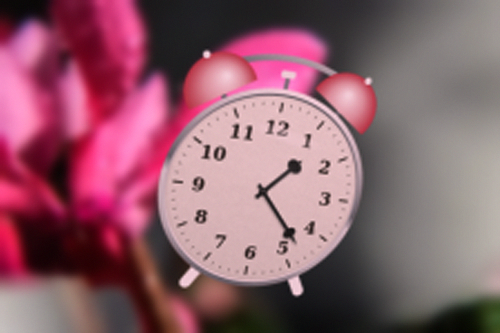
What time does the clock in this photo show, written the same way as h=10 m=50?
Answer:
h=1 m=23
